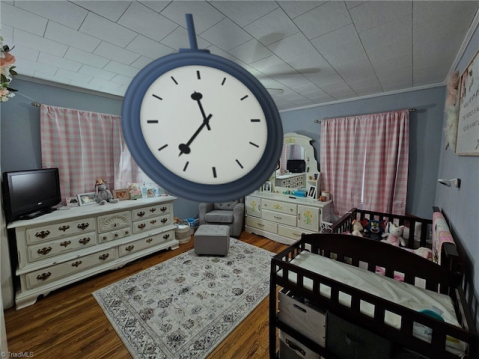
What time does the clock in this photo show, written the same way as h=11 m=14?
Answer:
h=11 m=37
